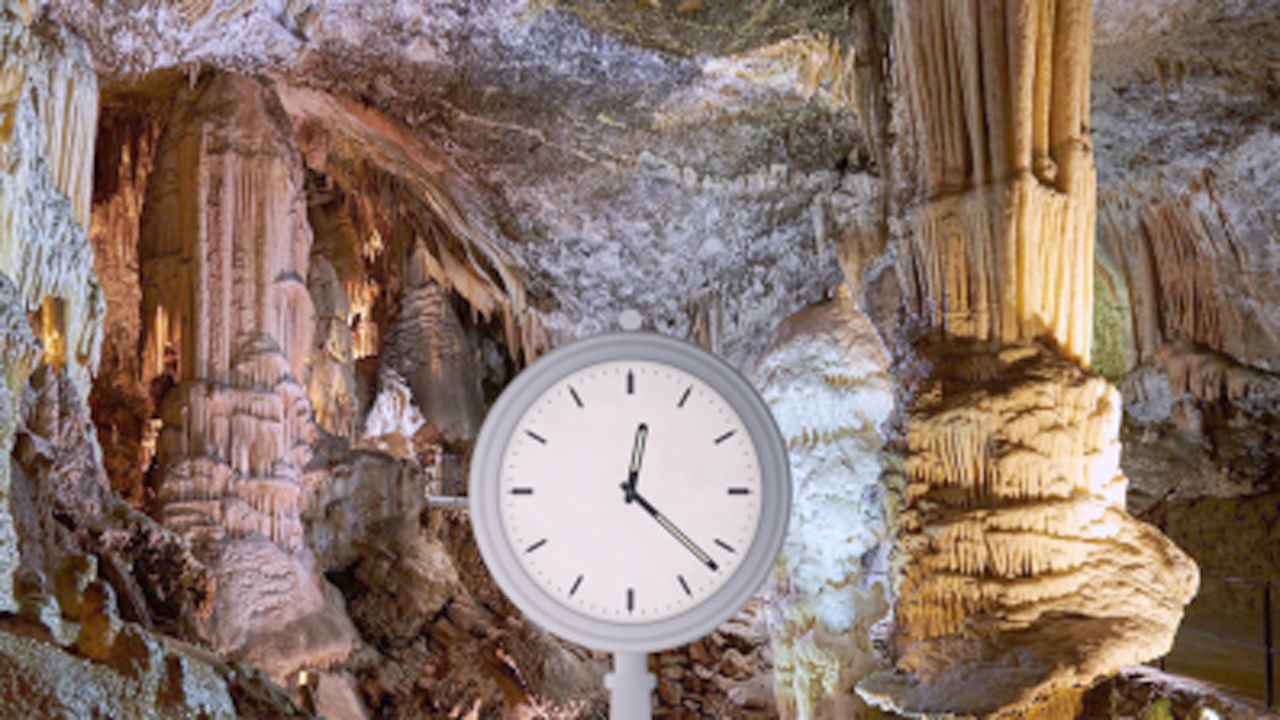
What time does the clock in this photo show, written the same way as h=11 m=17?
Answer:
h=12 m=22
